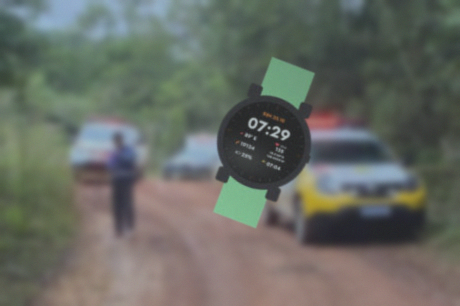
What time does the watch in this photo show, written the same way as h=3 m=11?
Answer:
h=7 m=29
